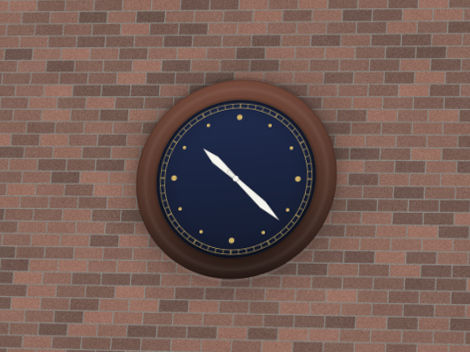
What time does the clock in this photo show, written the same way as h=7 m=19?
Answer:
h=10 m=22
